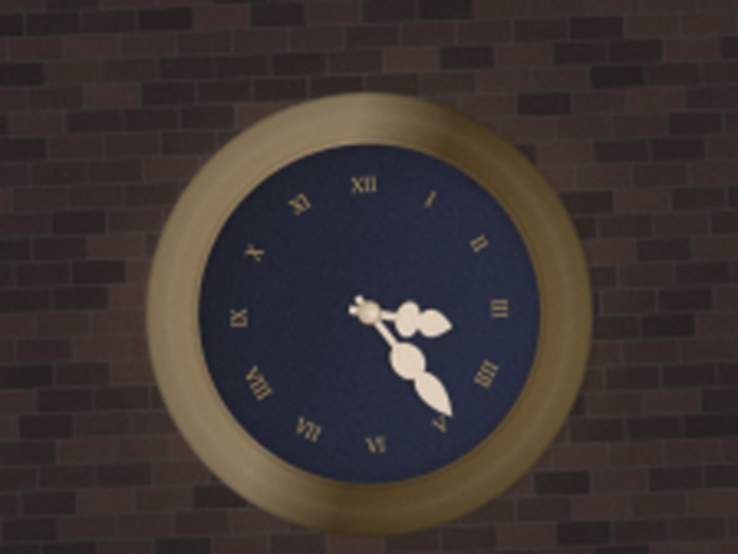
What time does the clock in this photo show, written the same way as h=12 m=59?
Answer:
h=3 m=24
